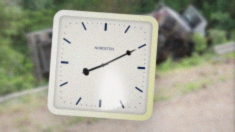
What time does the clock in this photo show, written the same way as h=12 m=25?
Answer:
h=8 m=10
